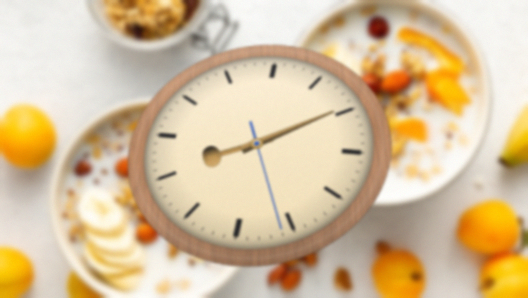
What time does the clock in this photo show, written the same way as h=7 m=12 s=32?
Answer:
h=8 m=9 s=26
